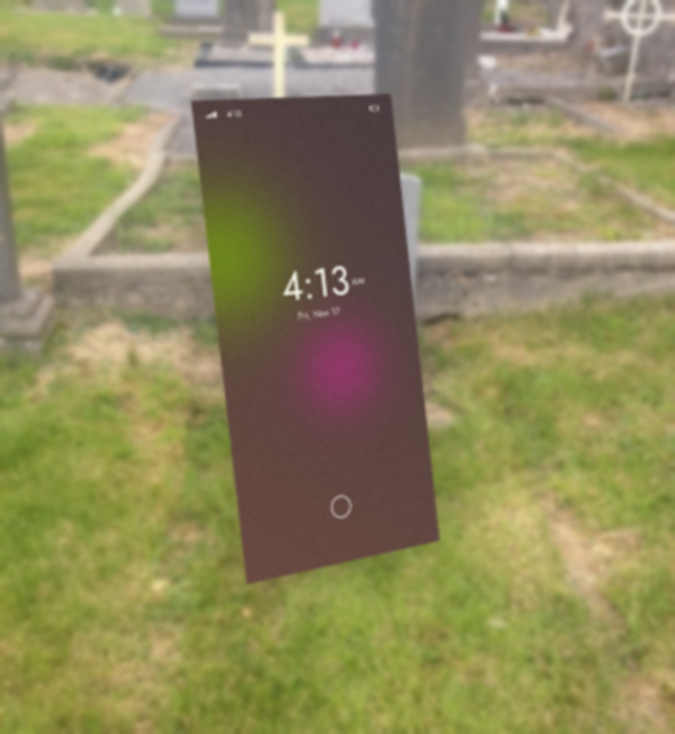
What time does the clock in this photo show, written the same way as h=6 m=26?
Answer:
h=4 m=13
